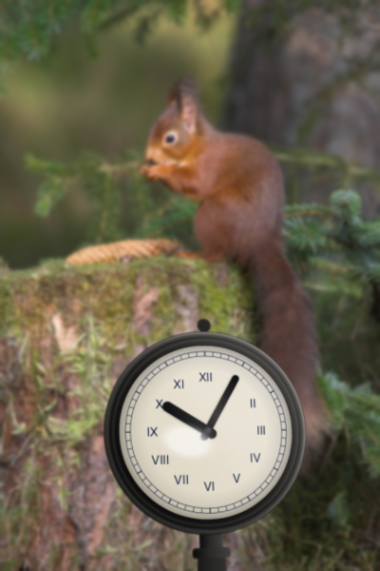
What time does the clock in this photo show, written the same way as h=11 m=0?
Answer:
h=10 m=5
